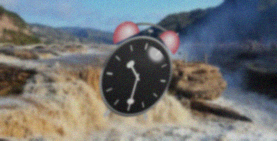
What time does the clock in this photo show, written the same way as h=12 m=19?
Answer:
h=10 m=30
